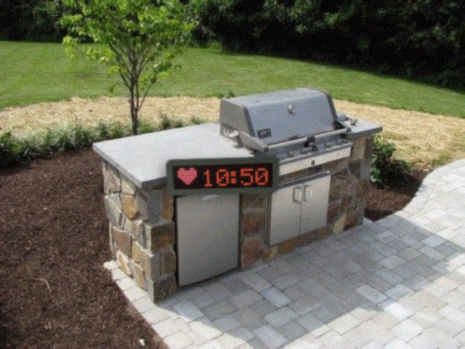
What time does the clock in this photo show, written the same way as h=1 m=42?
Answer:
h=10 m=50
